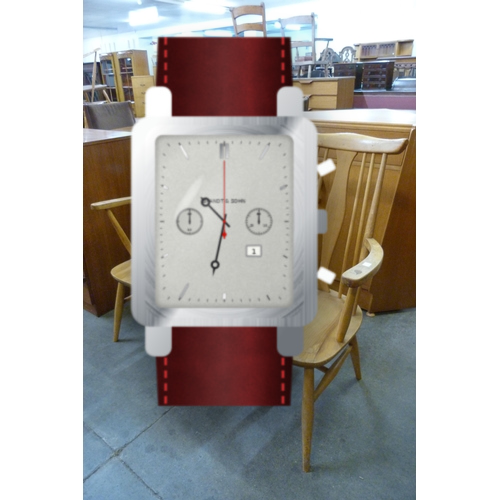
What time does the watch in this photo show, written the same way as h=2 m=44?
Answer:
h=10 m=32
